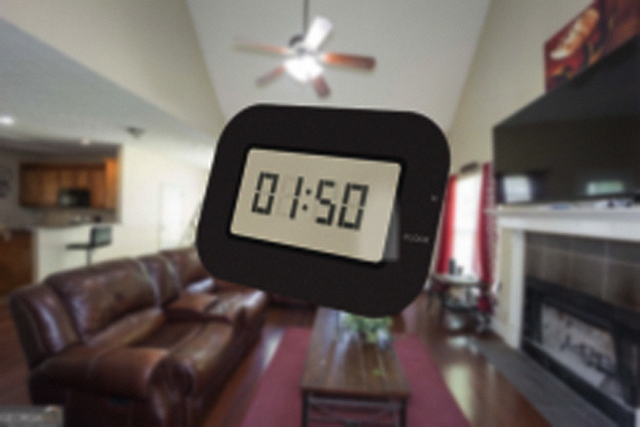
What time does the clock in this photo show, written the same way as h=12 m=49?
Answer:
h=1 m=50
